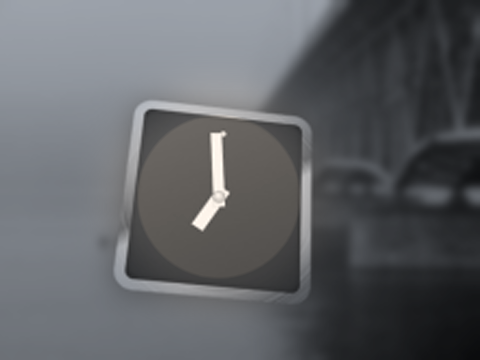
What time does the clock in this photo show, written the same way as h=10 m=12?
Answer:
h=6 m=59
